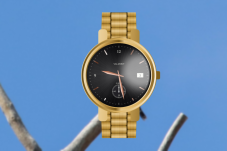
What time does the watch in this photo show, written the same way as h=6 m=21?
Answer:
h=9 m=28
